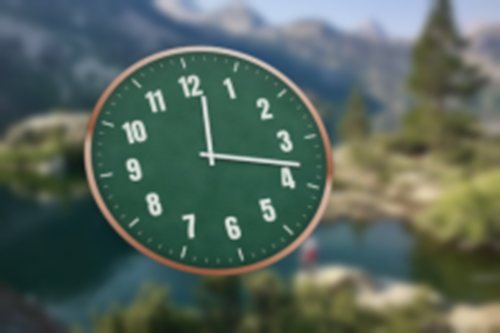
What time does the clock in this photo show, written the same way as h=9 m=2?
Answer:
h=12 m=18
